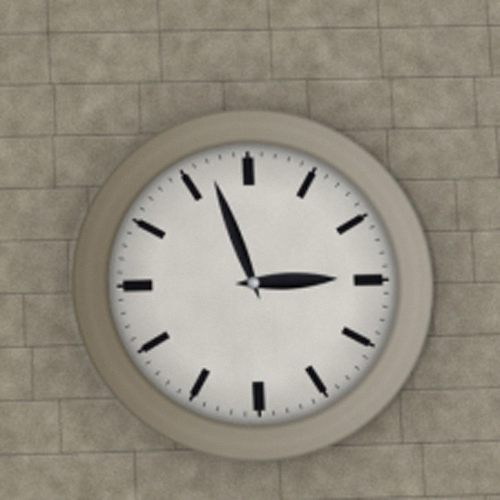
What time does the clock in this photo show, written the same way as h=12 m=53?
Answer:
h=2 m=57
